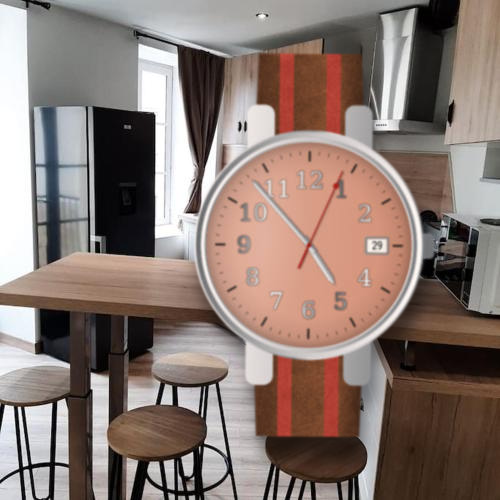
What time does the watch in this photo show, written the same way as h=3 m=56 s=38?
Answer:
h=4 m=53 s=4
